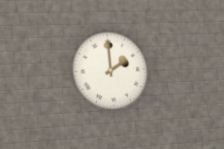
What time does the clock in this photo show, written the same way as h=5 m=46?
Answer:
h=2 m=0
